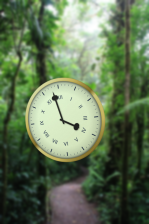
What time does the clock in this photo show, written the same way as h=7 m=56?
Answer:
h=3 m=58
